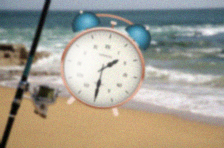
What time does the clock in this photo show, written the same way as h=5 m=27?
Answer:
h=1 m=30
